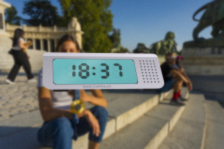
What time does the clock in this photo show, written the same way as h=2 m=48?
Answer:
h=18 m=37
